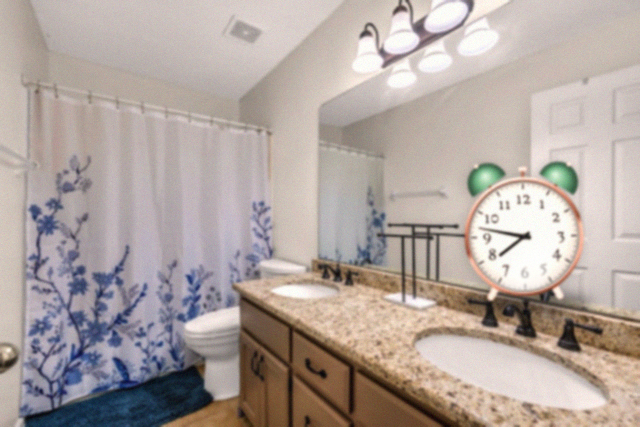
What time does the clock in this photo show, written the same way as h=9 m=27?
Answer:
h=7 m=47
